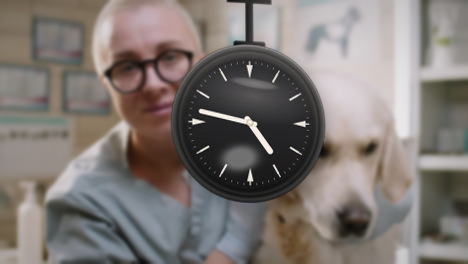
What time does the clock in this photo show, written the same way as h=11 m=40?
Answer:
h=4 m=47
